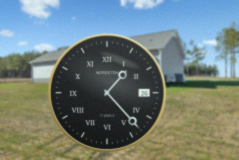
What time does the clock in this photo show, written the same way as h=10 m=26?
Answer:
h=1 m=23
